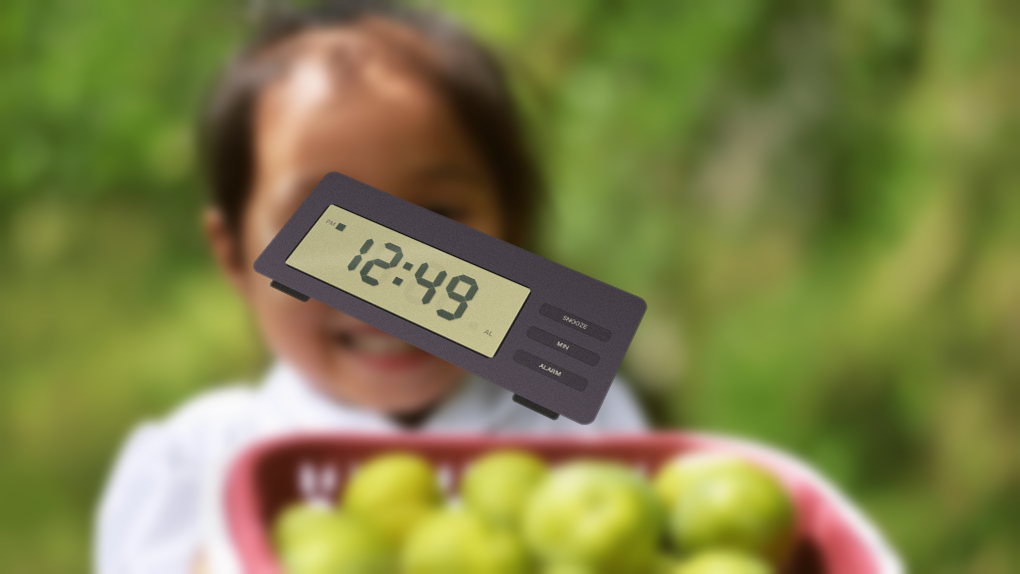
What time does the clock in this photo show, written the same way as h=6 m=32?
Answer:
h=12 m=49
